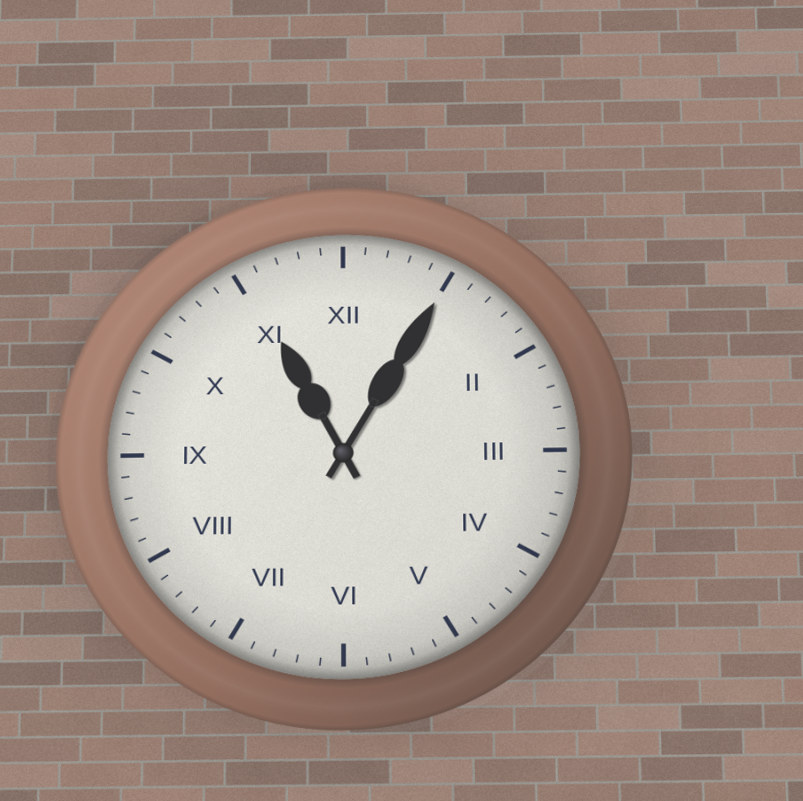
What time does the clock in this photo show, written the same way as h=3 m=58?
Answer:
h=11 m=5
